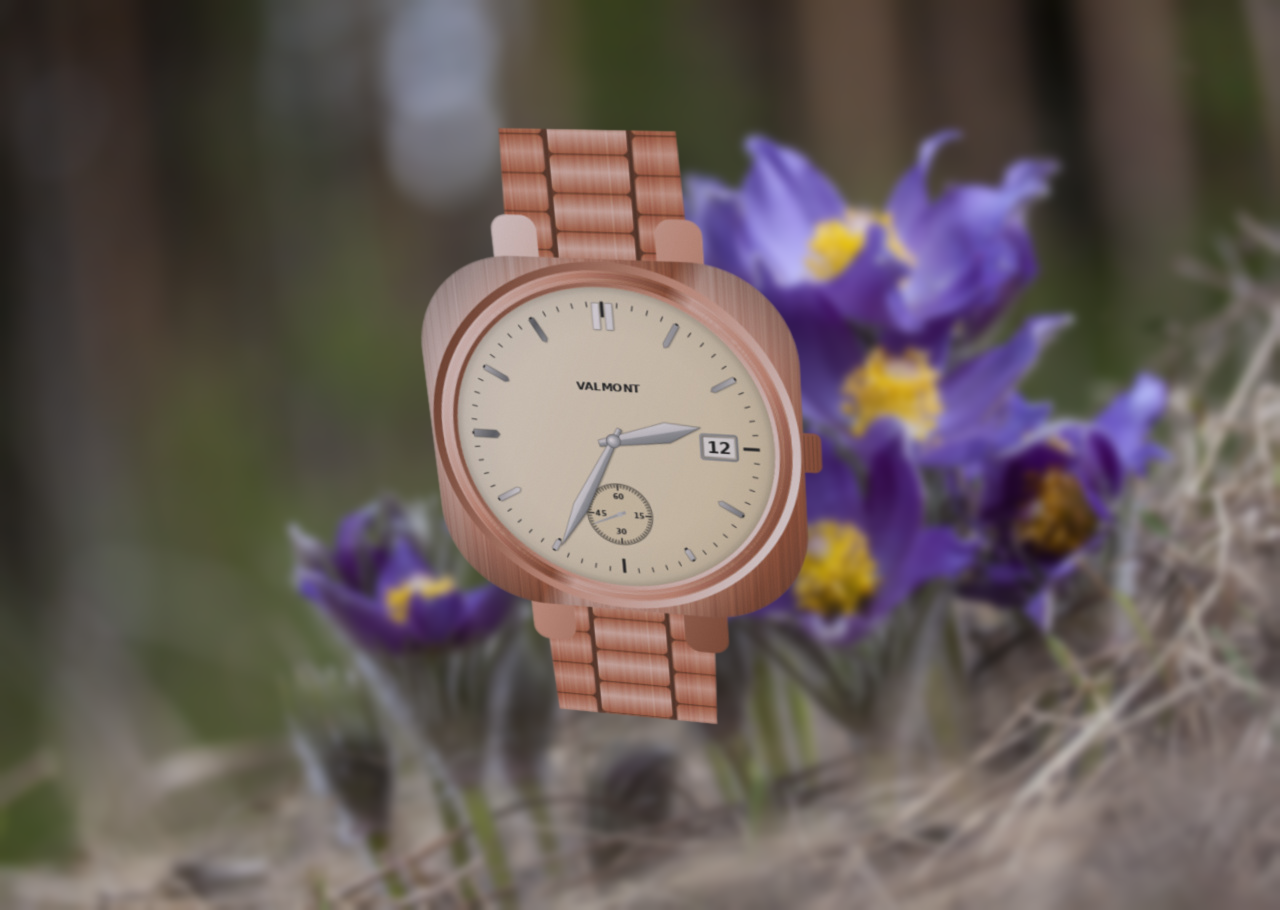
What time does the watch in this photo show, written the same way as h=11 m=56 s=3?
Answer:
h=2 m=34 s=41
